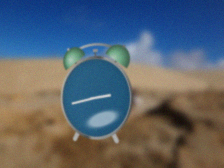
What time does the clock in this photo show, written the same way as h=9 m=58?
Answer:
h=2 m=43
